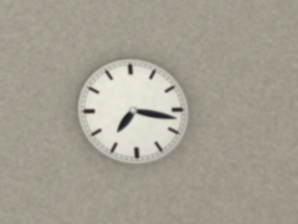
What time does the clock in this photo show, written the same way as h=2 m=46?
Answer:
h=7 m=17
